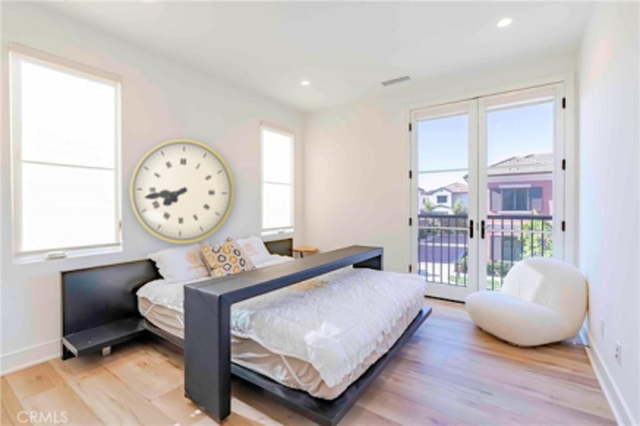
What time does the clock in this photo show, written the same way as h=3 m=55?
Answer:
h=7 m=43
